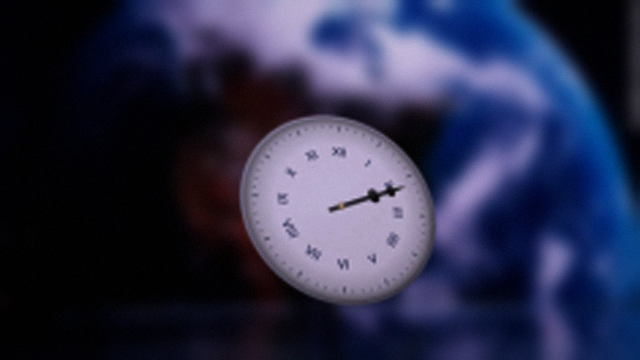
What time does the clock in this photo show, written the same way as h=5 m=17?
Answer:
h=2 m=11
